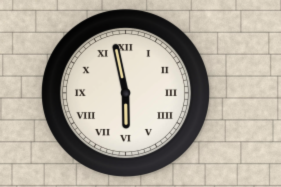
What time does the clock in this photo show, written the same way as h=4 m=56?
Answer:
h=5 m=58
